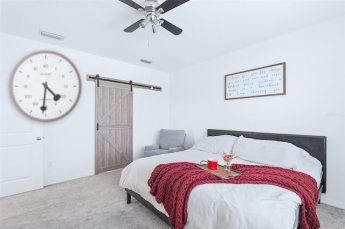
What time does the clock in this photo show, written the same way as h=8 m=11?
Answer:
h=4 m=31
